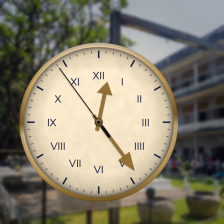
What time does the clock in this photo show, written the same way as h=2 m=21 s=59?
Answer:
h=12 m=23 s=54
